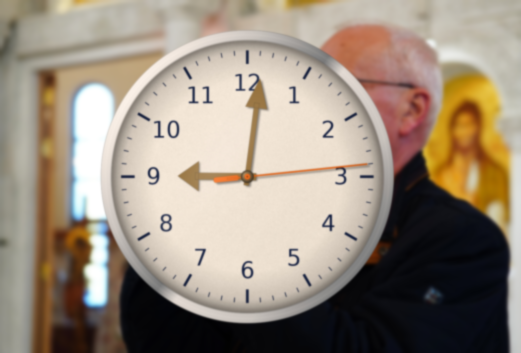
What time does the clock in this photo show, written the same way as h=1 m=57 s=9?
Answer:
h=9 m=1 s=14
